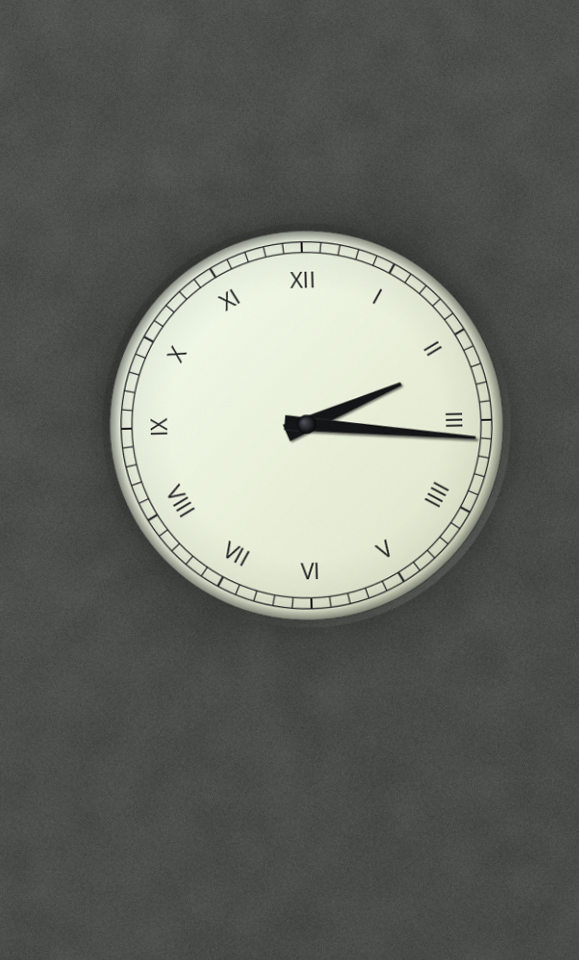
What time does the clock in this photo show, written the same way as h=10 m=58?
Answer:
h=2 m=16
